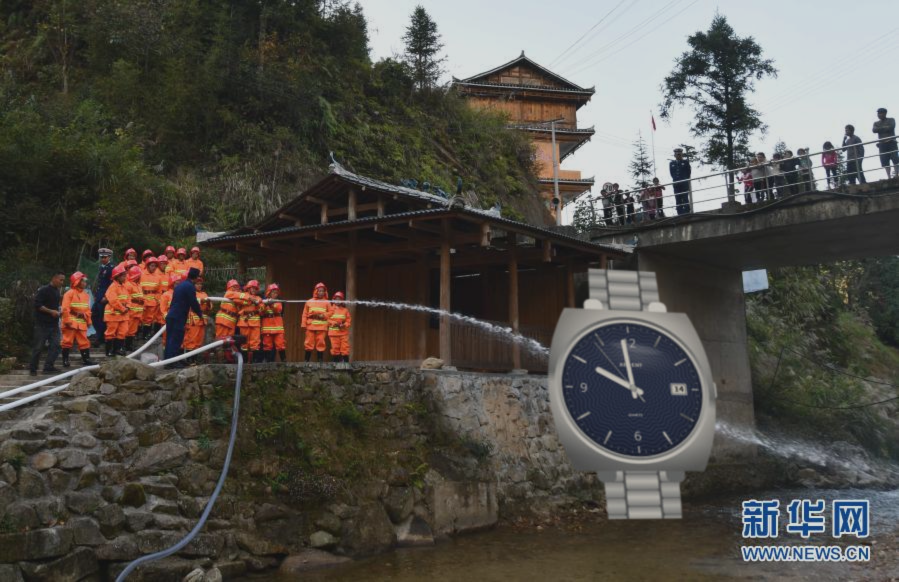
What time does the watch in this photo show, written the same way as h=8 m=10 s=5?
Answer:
h=9 m=58 s=54
